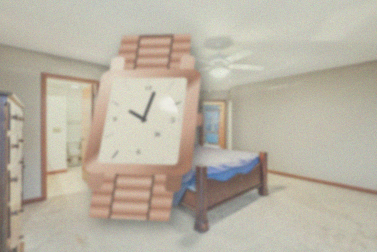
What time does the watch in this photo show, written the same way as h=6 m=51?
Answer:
h=10 m=2
